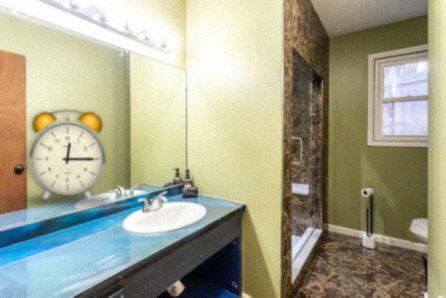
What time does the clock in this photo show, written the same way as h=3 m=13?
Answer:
h=12 m=15
